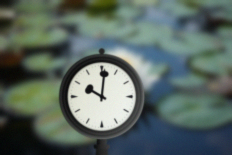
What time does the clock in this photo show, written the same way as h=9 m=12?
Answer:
h=10 m=1
